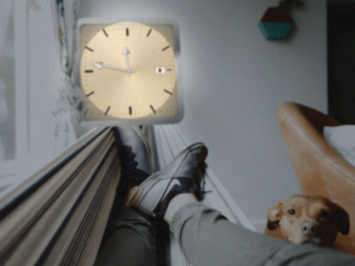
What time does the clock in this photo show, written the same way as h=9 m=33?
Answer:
h=11 m=47
